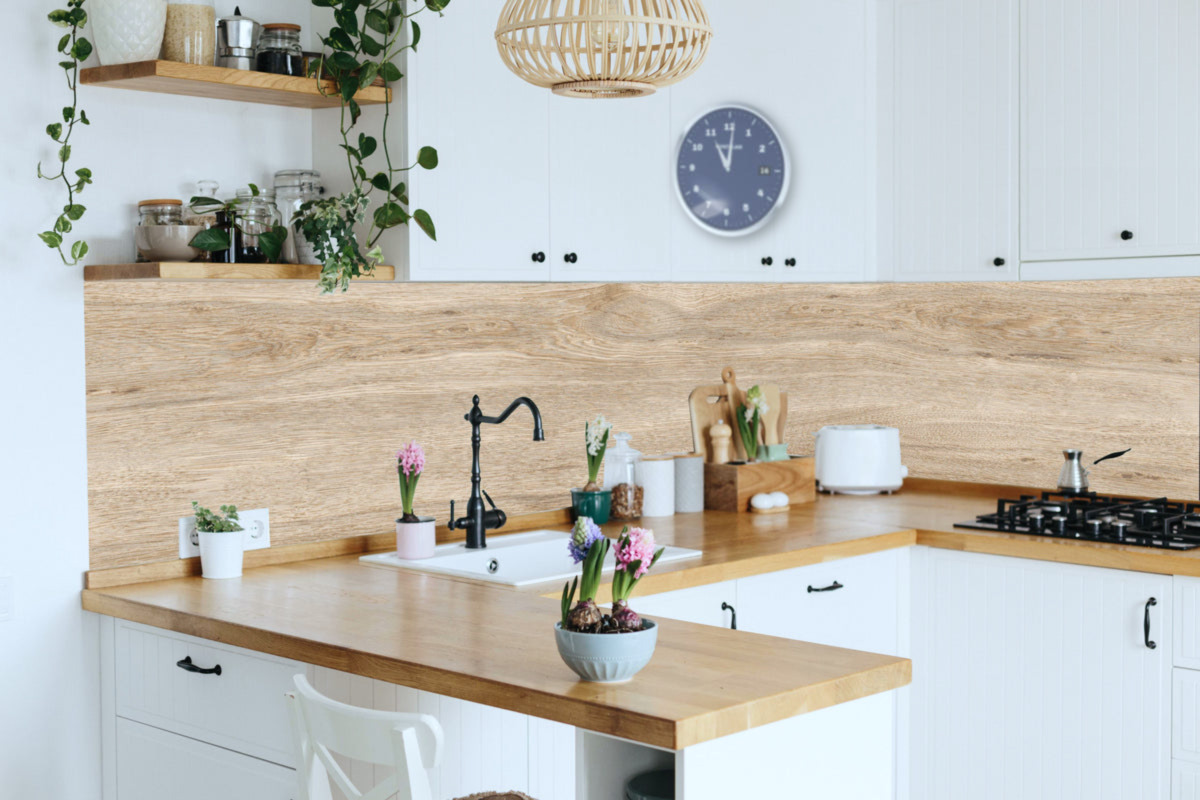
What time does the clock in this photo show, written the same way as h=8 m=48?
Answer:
h=11 m=1
